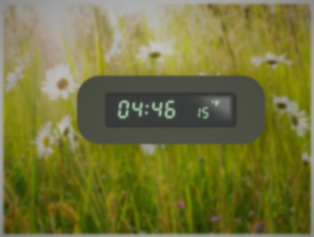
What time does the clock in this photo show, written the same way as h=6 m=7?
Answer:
h=4 m=46
